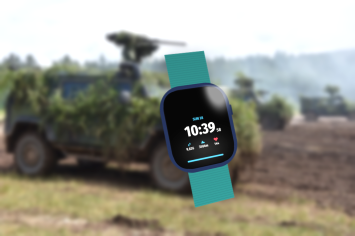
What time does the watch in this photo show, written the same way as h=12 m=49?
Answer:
h=10 m=39
